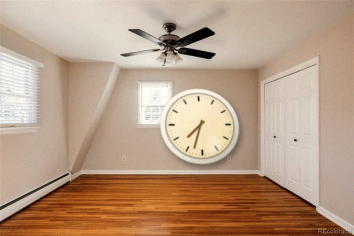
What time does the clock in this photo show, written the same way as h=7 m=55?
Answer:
h=7 m=33
